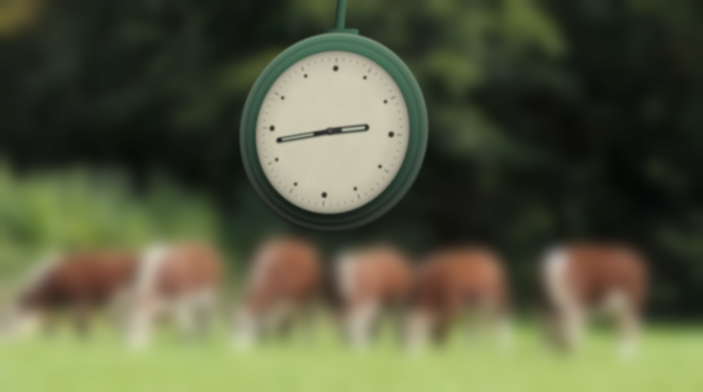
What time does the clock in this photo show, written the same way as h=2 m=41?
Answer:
h=2 m=43
